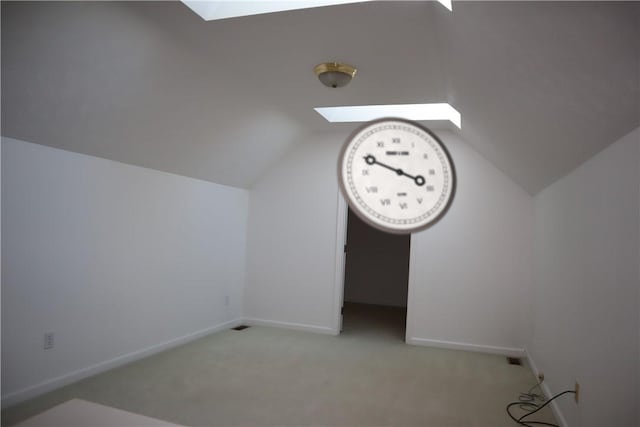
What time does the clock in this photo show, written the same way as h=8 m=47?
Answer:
h=3 m=49
